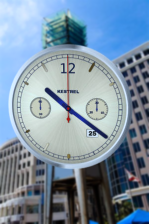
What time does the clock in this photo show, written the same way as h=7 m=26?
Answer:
h=10 m=21
